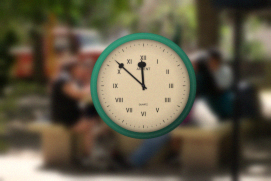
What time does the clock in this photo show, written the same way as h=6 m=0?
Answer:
h=11 m=52
